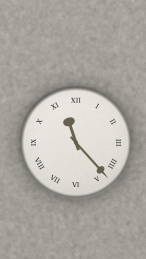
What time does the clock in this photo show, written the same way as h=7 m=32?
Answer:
h=11 m=23
